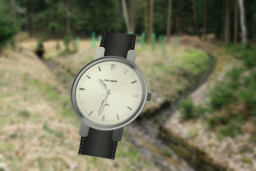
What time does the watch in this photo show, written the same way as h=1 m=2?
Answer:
h=10 m=32
